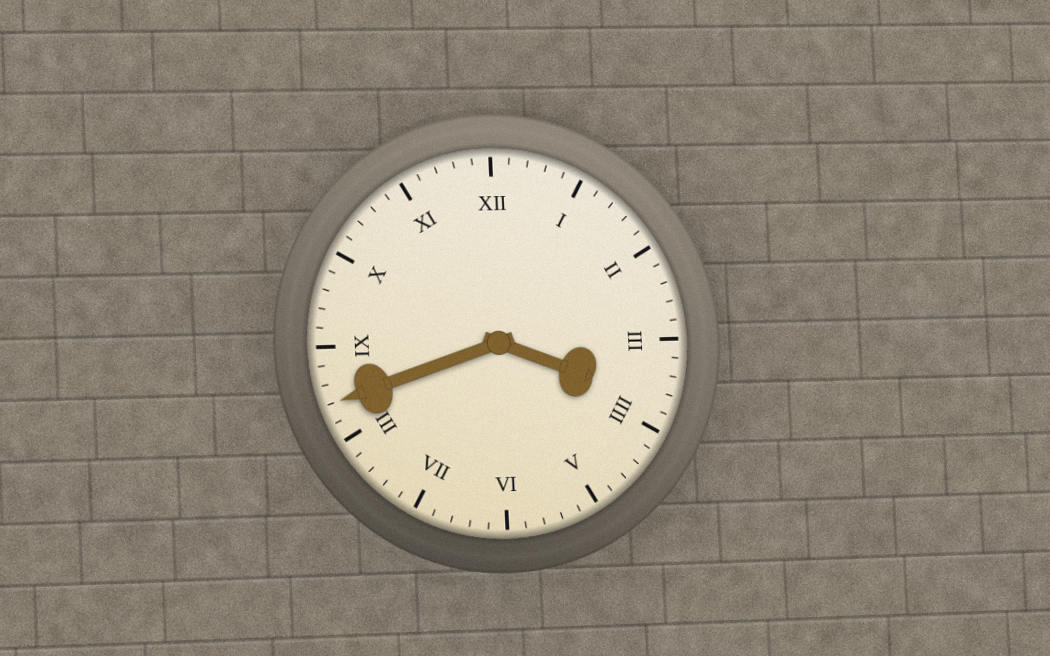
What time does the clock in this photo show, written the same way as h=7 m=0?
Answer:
h=3 m=42
